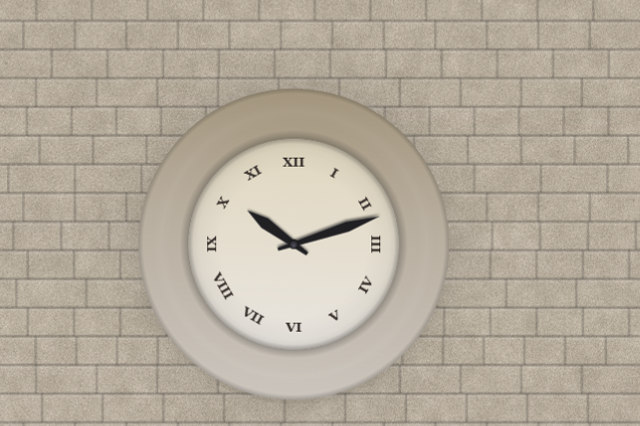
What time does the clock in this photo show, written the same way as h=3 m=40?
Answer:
h=10 m=12
